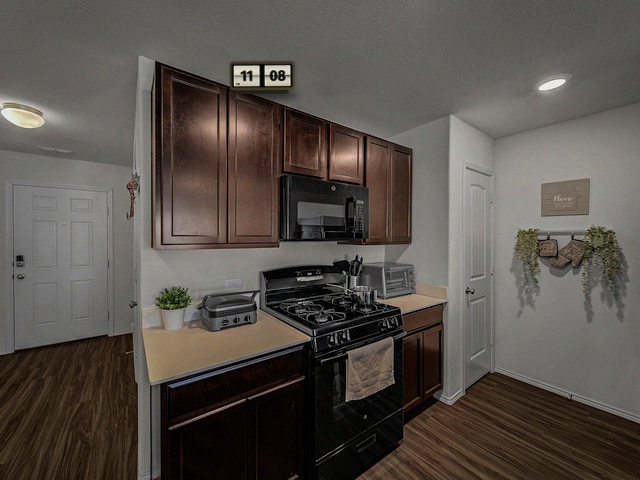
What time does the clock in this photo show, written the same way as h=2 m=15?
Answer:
h=11 m=8
